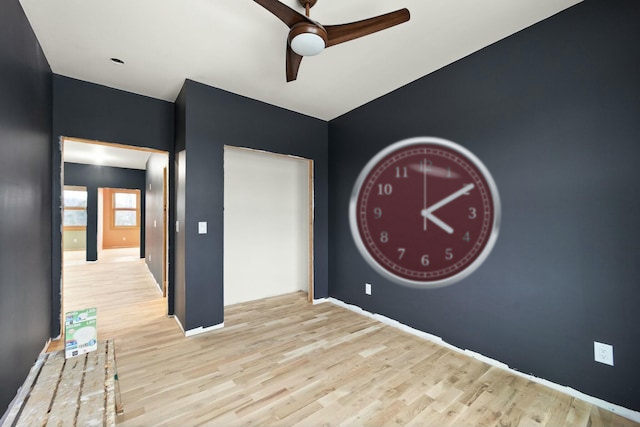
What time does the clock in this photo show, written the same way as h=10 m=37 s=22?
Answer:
h=4 m=10 s=0
